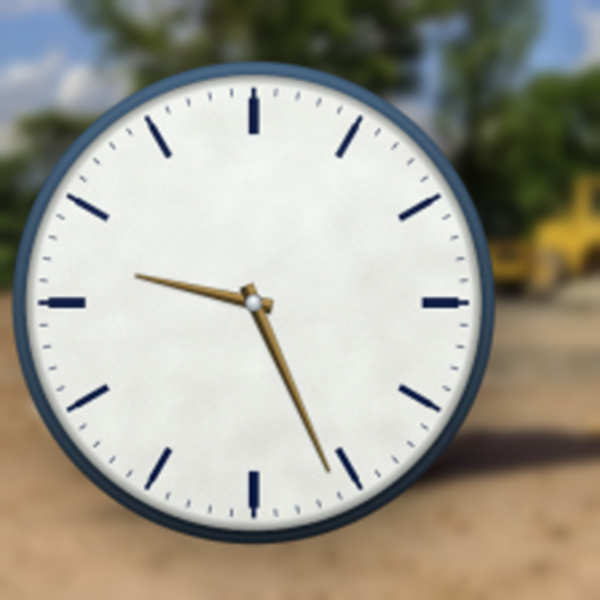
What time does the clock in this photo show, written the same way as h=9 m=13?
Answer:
h=9 m=26
